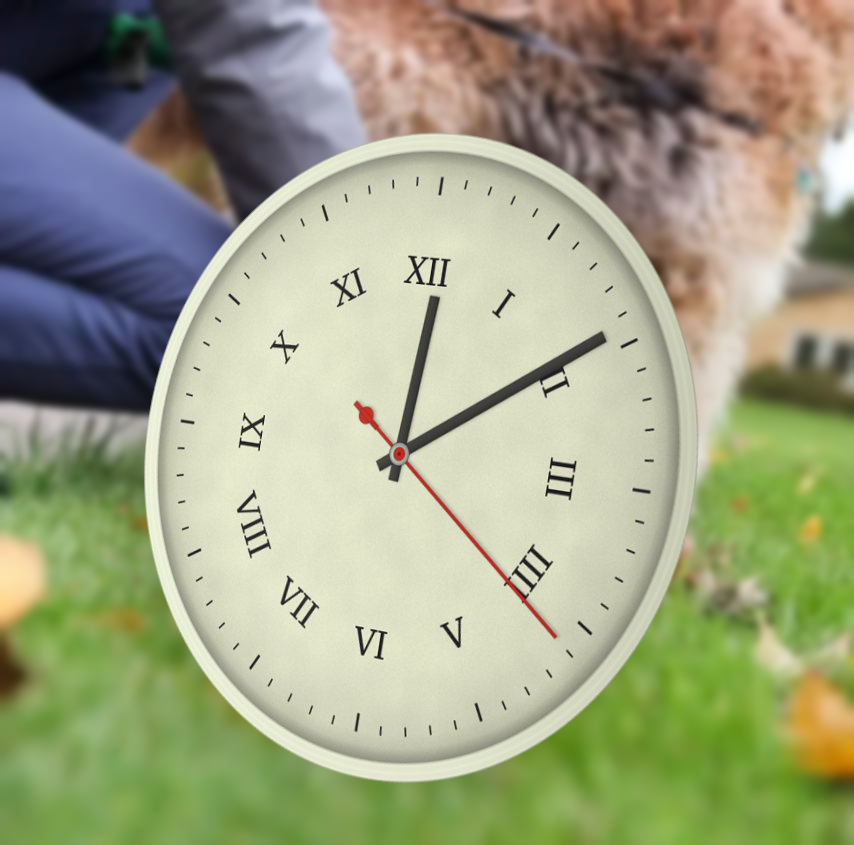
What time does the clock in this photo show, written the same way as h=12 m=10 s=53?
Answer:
h=12 m=9 s=21
